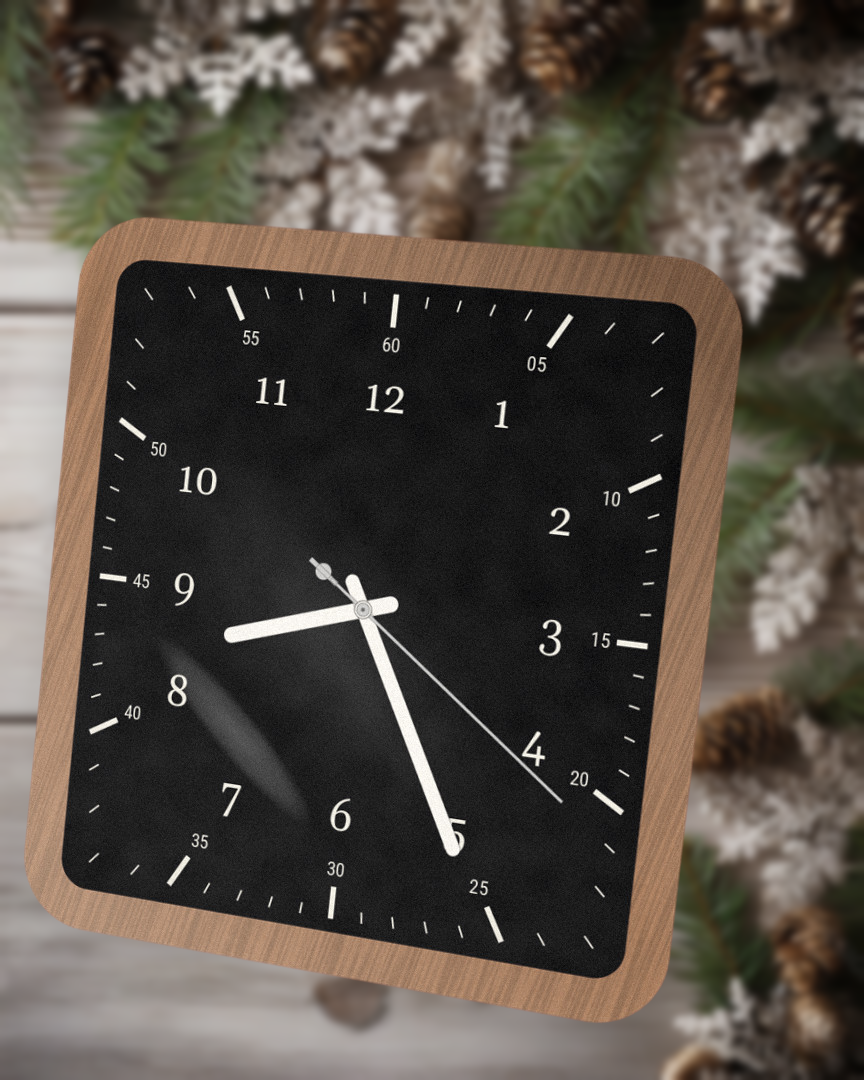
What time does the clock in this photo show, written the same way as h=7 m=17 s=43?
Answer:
h=8 m=25 s=21
